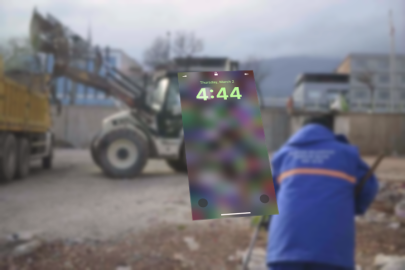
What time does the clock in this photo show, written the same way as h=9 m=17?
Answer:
h=4 m=44
